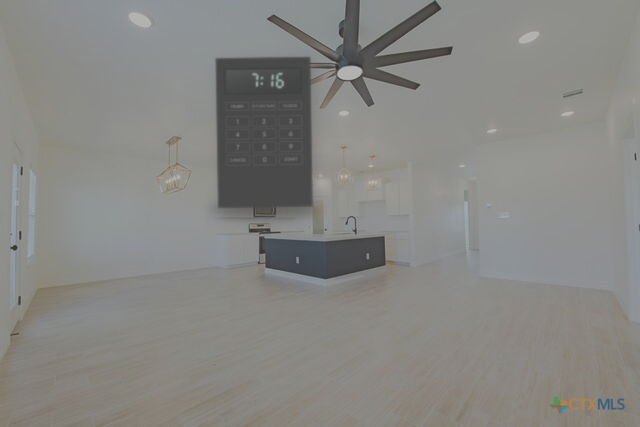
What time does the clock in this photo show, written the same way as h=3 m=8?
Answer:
h=7 m=16
